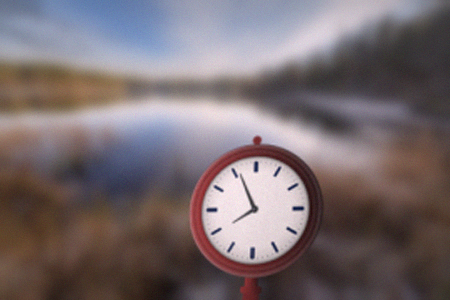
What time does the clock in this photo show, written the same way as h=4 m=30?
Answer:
h=7 m=56
